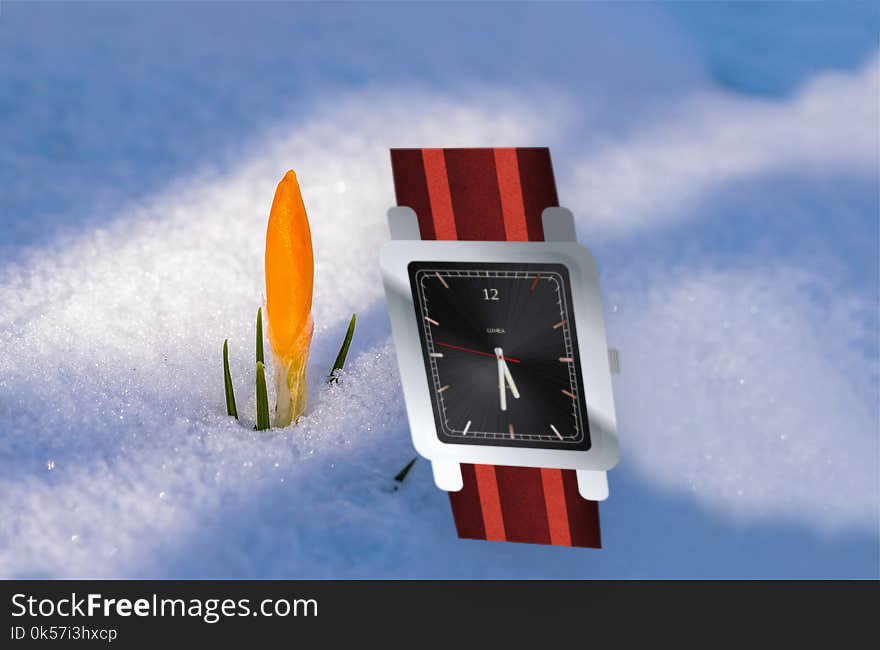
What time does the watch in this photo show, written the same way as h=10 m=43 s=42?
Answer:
h=5 m=30 s=47
